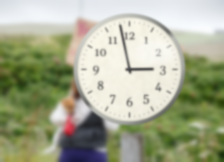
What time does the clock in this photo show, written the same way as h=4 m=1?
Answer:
h=2 m=58
